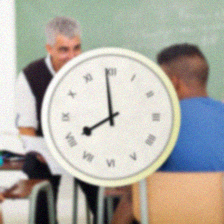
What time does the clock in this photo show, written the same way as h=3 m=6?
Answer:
h=7 m=59
